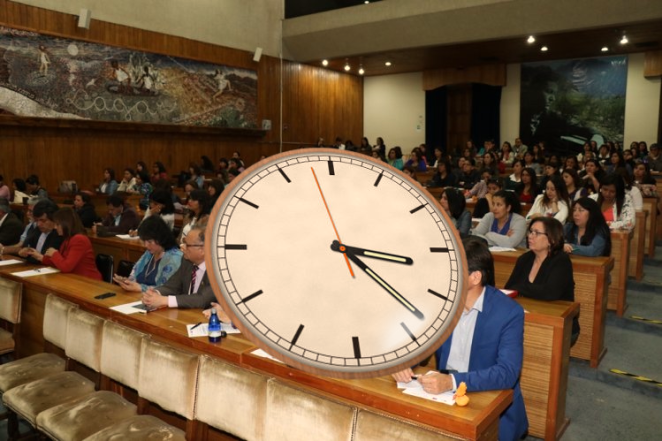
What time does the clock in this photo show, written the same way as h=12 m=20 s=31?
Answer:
h=3 m=22 s=58
